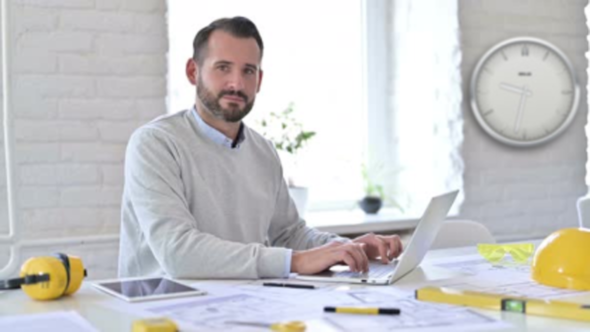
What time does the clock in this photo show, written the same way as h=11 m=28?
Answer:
h=9 m=32
